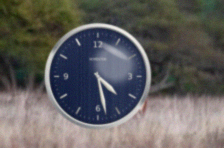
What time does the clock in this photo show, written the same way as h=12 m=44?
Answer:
h=4 m=28
